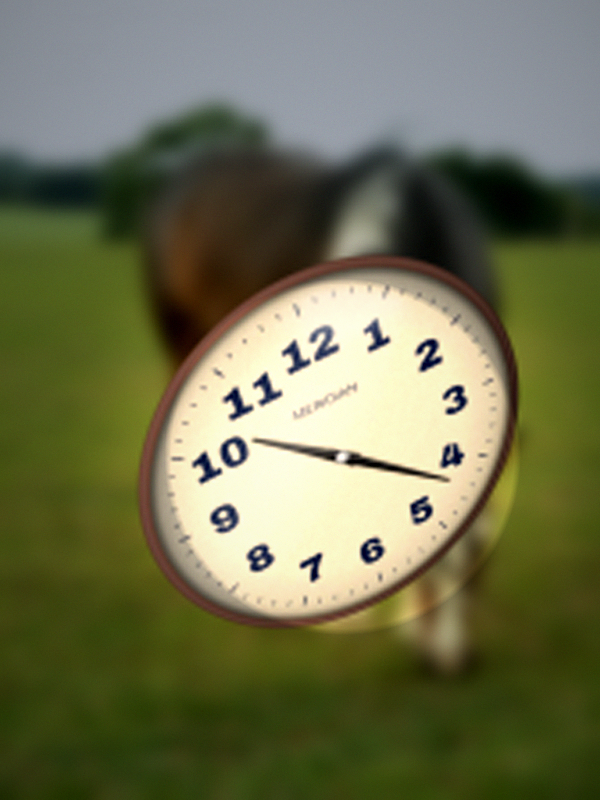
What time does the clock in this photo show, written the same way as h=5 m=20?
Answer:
h=10 m=22
